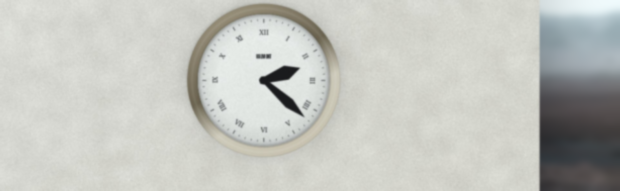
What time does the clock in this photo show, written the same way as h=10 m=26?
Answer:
h=2 m=22
